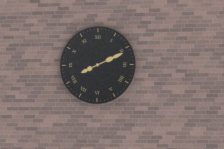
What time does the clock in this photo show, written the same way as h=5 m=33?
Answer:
h=8 m=11
